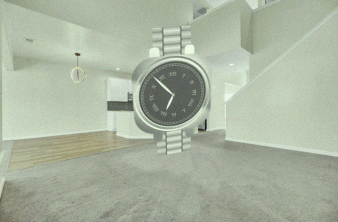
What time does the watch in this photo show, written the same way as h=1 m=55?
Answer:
h=6 m=53
